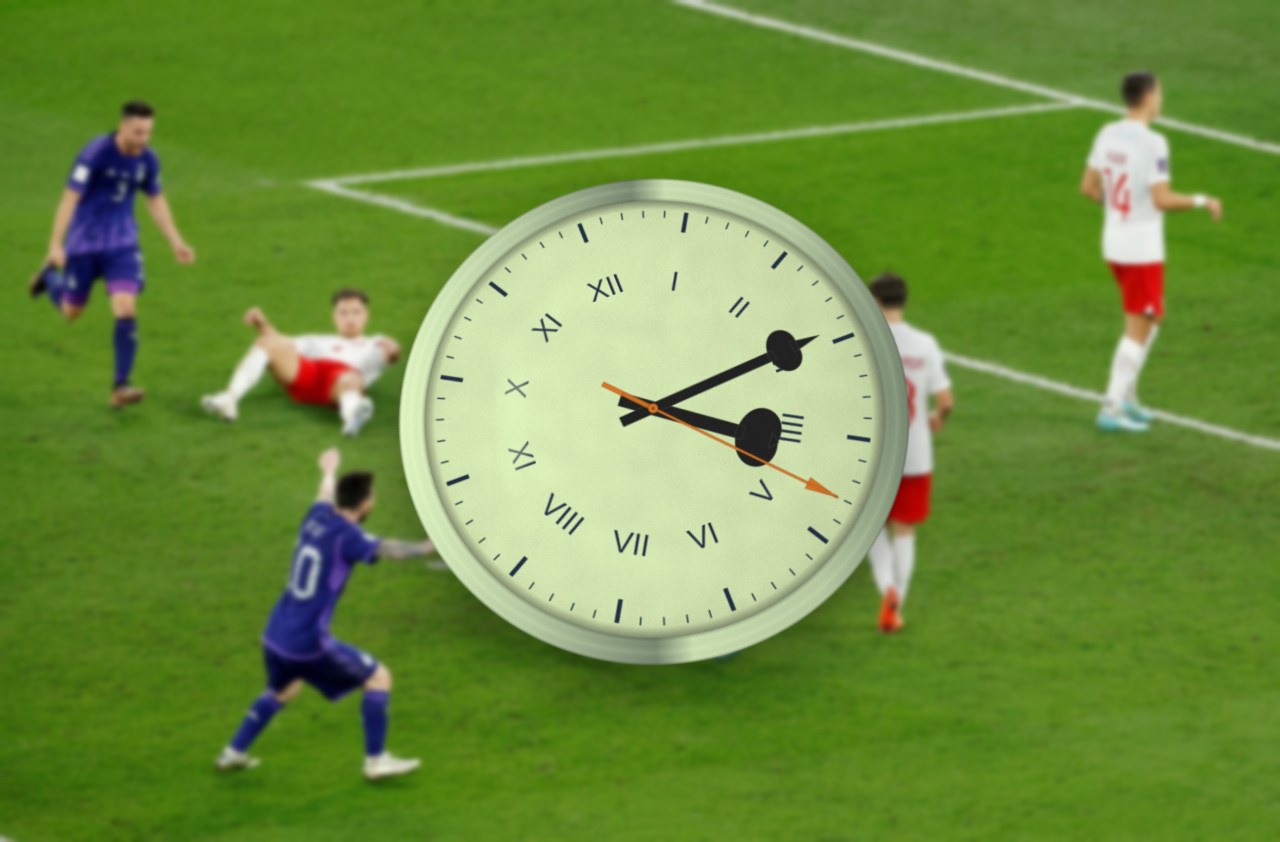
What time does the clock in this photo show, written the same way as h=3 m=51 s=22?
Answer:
h=4 m=14 s=23
